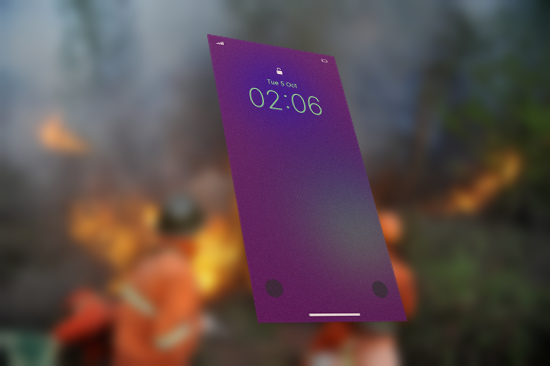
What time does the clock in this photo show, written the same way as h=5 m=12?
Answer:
h=2 m=6
